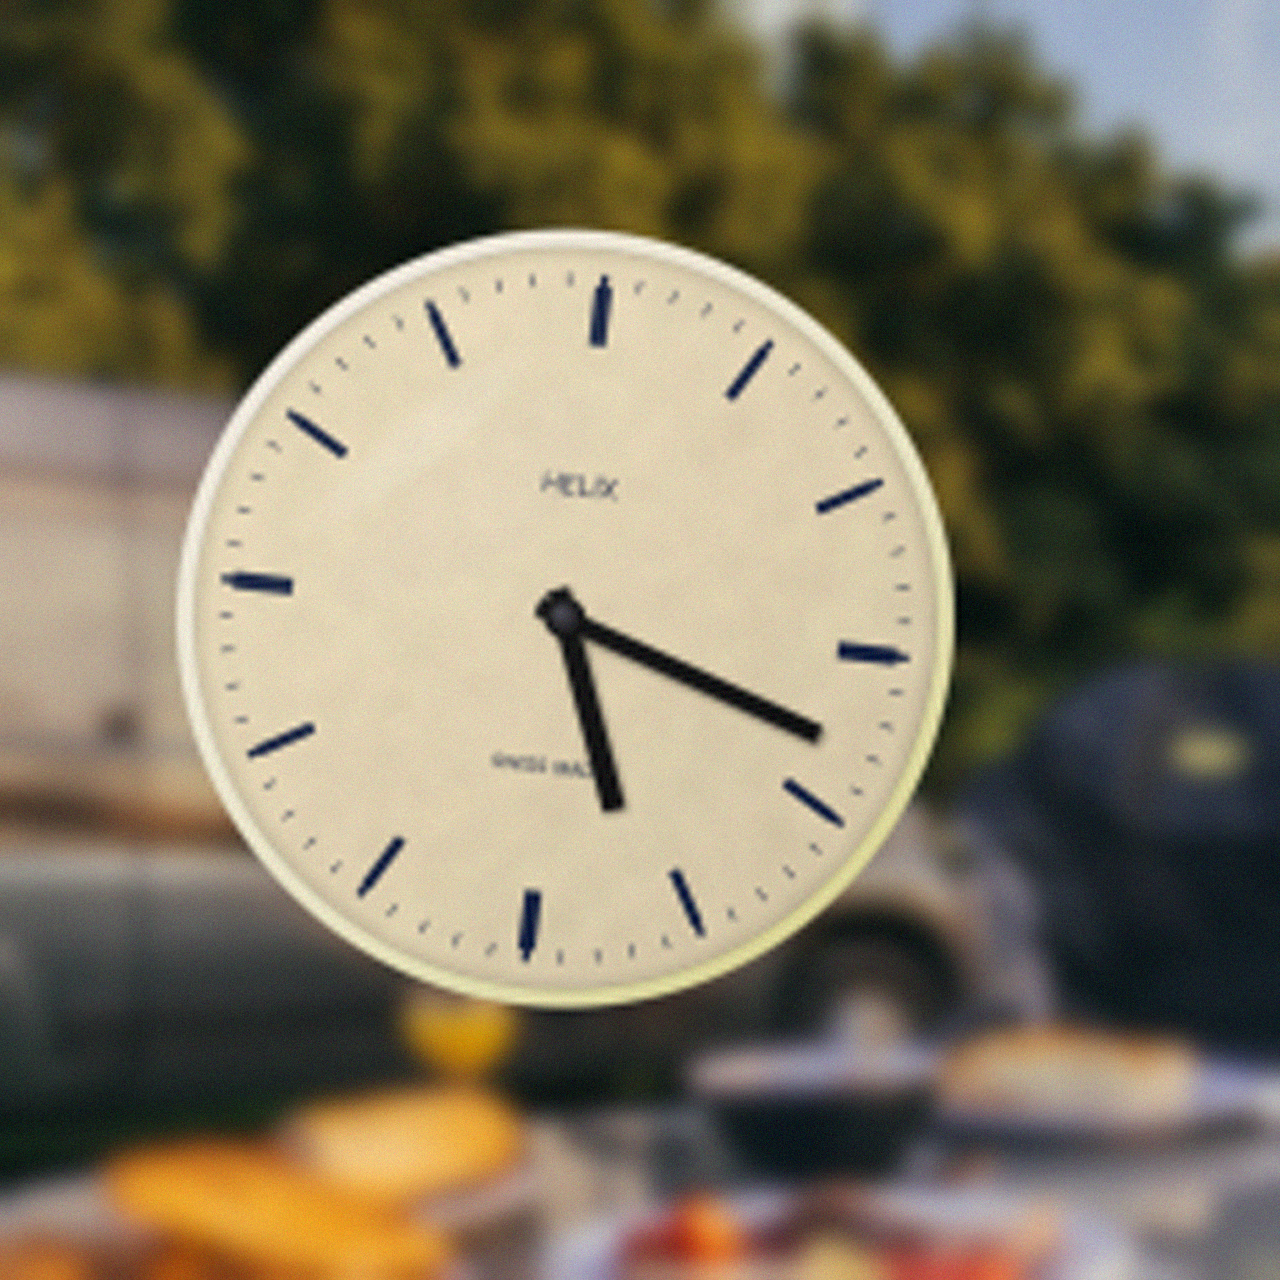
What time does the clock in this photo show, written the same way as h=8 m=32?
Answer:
h=5 m=18
